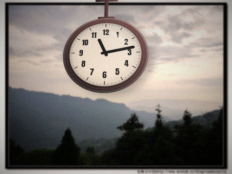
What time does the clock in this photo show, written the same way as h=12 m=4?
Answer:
h=11 m=13
